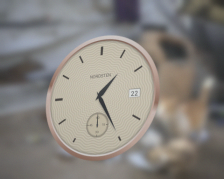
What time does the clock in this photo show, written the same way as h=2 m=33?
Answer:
h=1 m=25
